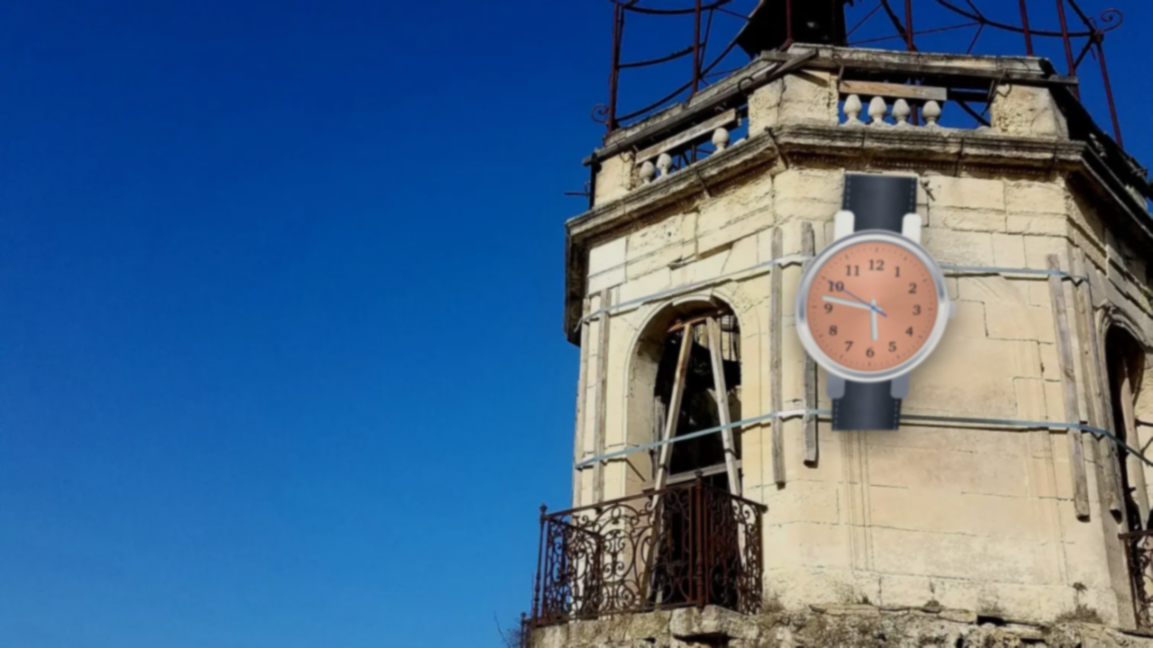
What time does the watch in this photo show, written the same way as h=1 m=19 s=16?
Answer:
h=5 m=46 s=50
